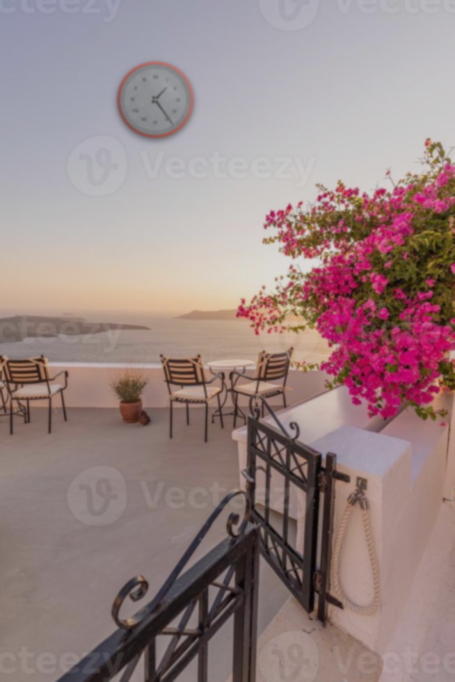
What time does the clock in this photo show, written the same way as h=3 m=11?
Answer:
h=1 m=24
